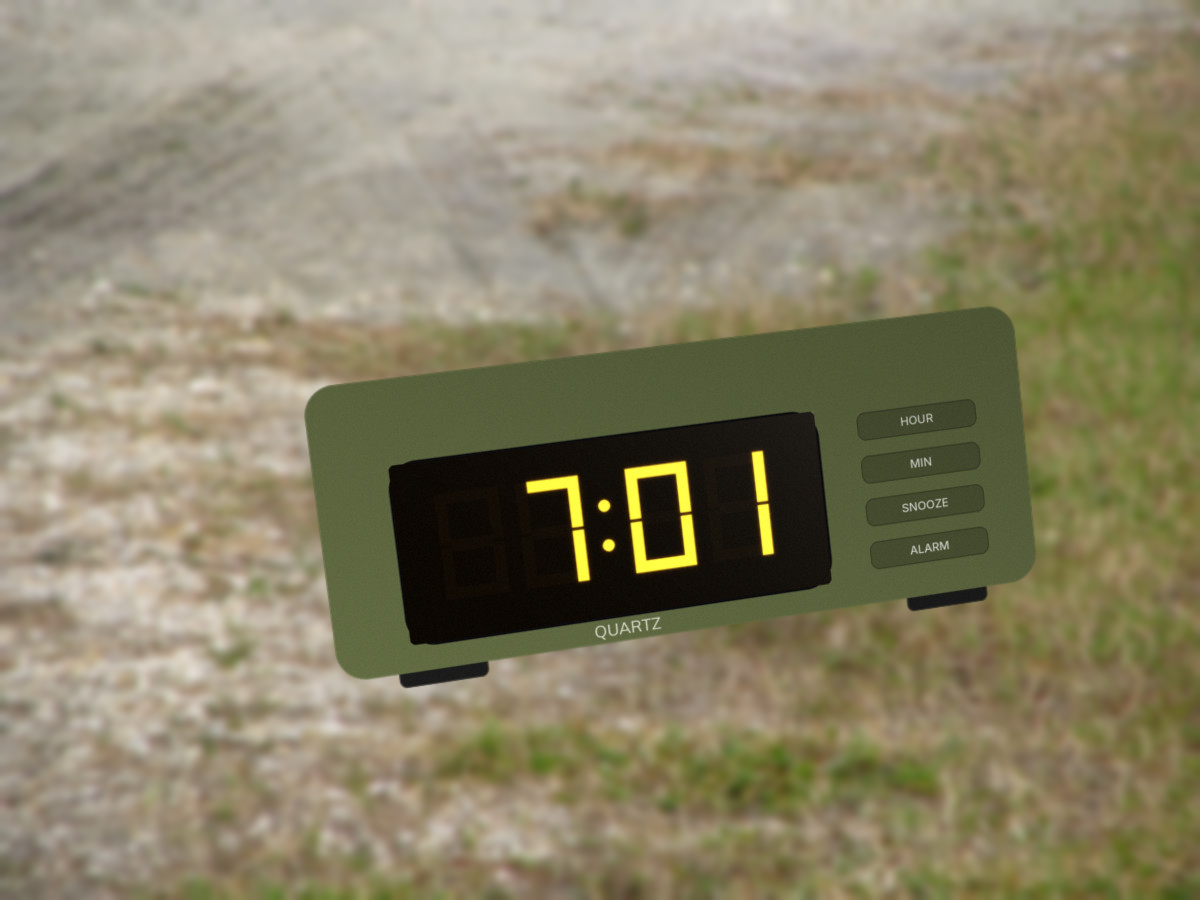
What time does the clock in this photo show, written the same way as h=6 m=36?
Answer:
h=7 m=1
